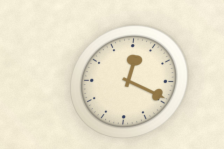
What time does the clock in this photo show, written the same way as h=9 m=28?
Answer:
h=12 m=19
